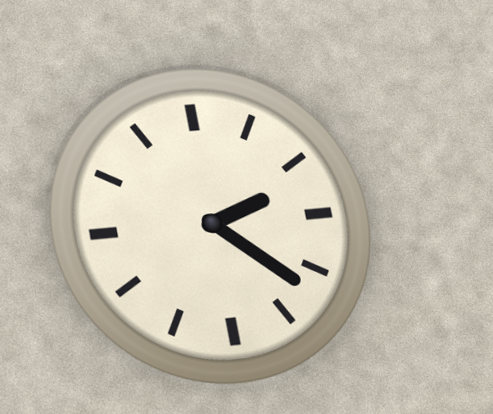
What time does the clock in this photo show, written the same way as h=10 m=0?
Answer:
h=2 m=22
